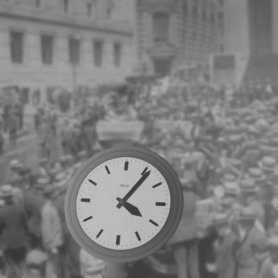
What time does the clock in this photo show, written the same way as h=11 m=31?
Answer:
h=4 m=6
